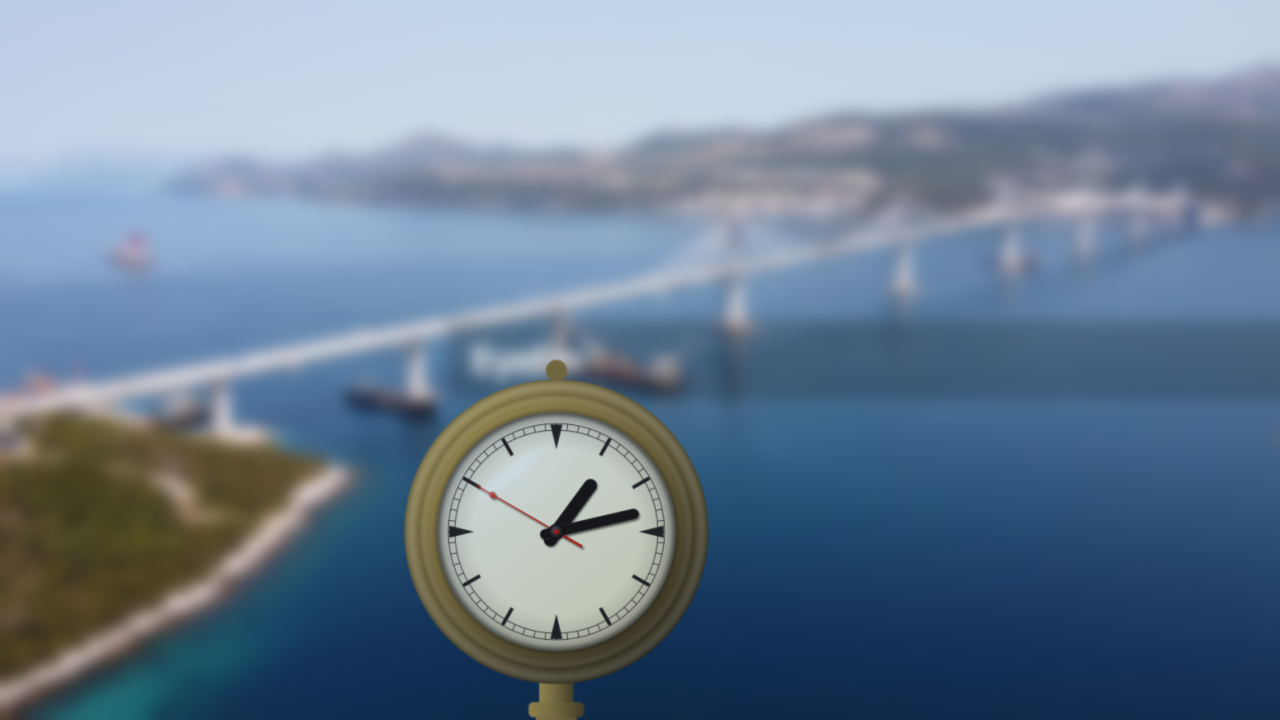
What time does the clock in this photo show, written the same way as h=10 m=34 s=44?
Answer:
h=1 m=12 s=50
